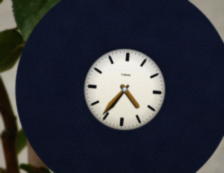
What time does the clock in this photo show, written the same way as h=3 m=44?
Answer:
h=4 m=36
